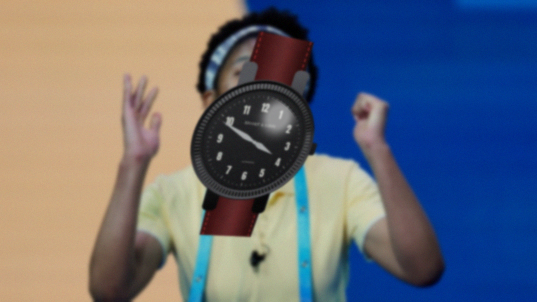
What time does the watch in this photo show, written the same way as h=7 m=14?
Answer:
h=3 m=49
